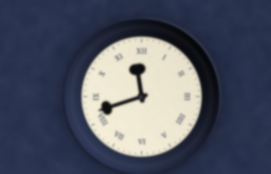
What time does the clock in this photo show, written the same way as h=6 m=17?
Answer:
h=11 m=42
